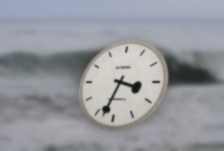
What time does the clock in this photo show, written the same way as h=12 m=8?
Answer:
h=3 m=33
